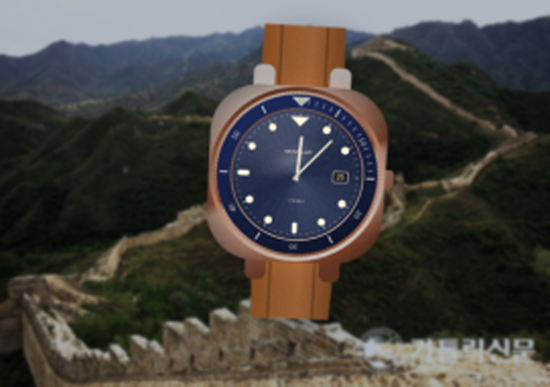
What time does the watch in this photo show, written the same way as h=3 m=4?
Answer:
h=12 m=7
